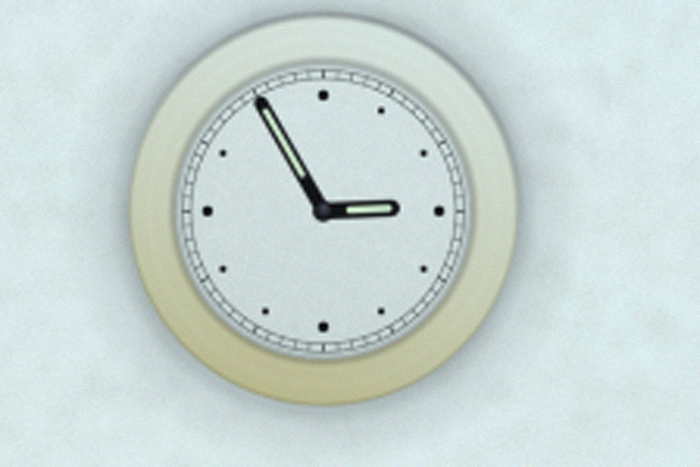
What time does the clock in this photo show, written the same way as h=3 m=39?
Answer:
h=2 m=55
